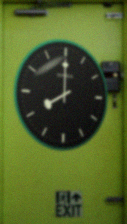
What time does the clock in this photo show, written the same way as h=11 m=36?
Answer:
h=8 m=0
